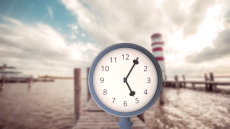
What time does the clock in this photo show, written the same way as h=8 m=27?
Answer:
h=5 m=5
